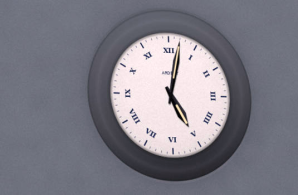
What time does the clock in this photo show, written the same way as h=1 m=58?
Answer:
h=5 m=2
